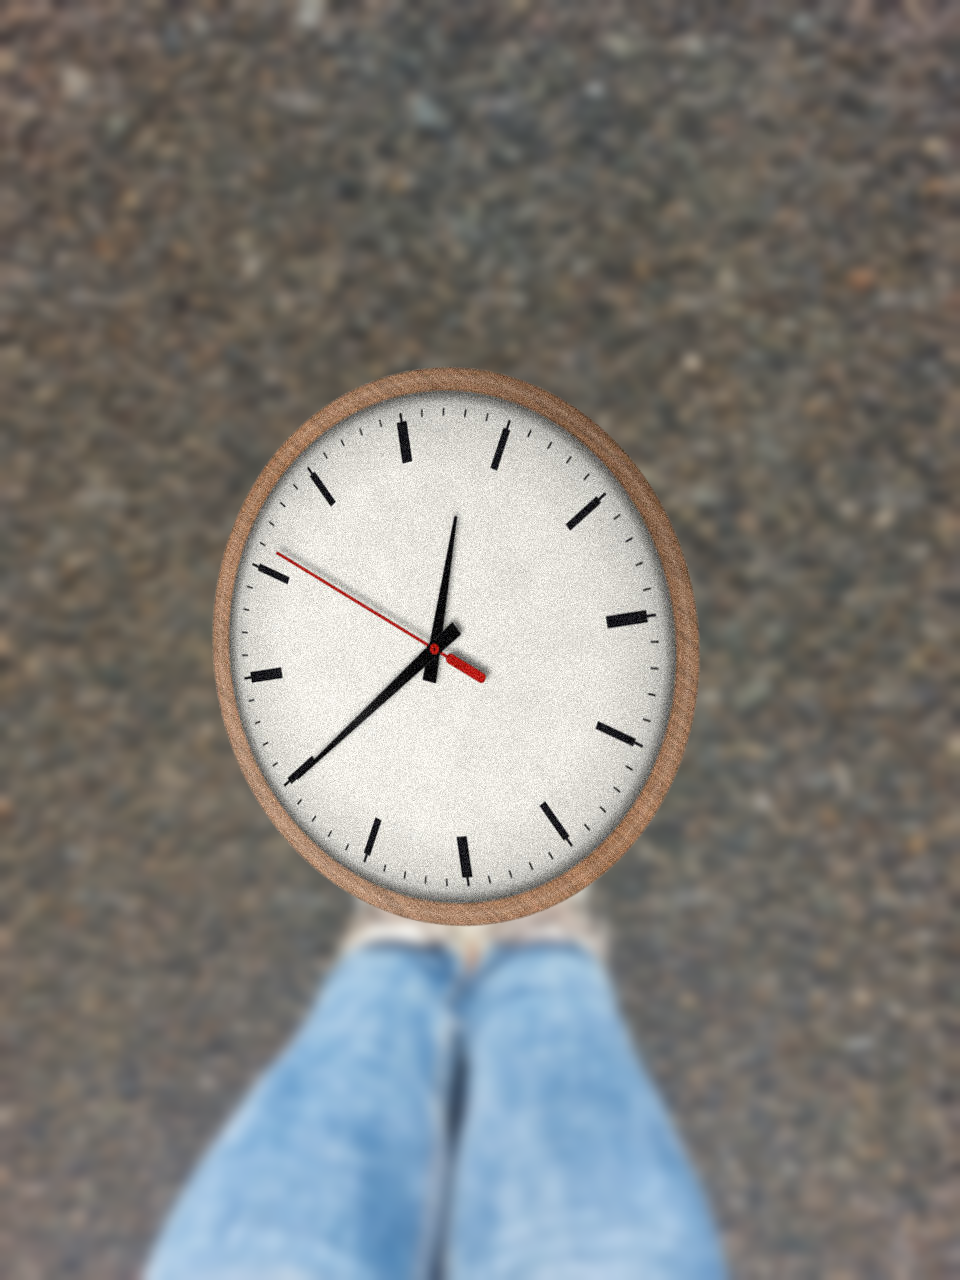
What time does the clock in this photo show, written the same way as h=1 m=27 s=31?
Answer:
h=12 m=39 s=51
